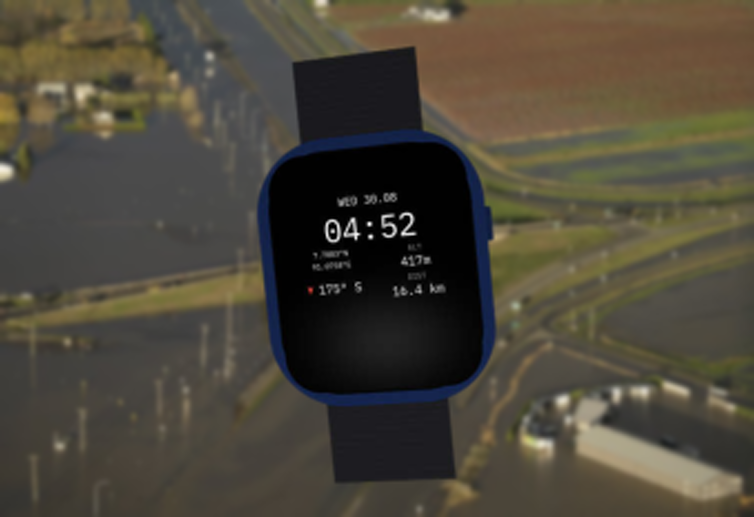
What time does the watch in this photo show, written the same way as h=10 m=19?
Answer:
h=4 m=52
